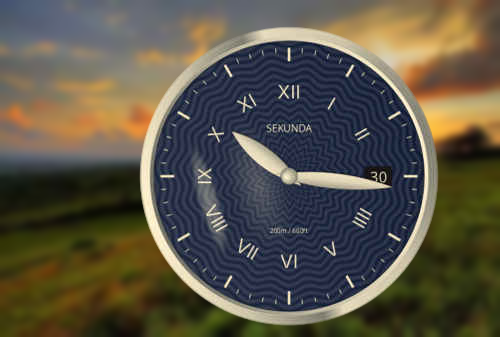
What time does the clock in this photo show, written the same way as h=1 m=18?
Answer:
h=10 m=16
